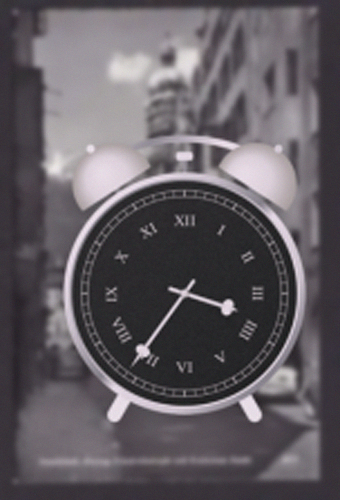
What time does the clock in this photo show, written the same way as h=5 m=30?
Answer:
h=3 m=36
